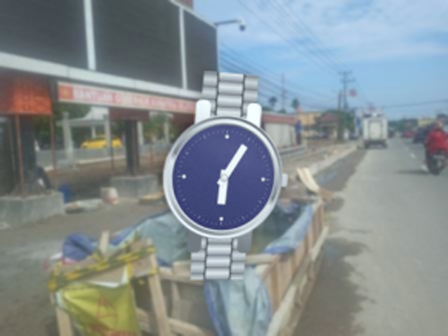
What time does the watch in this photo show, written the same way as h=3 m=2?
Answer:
h=6 m=5
